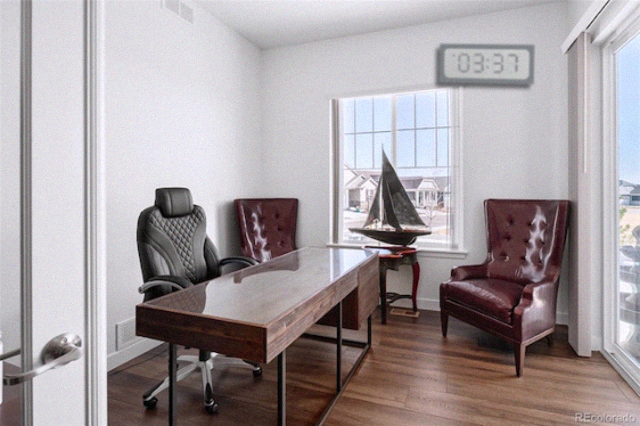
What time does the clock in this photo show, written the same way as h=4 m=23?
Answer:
h=3 m=37
